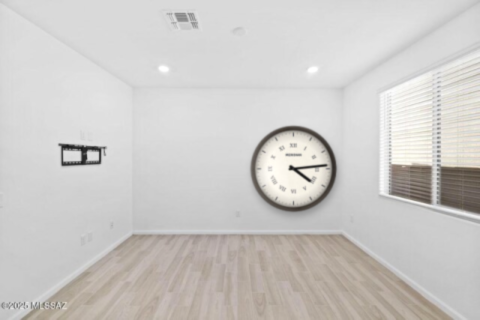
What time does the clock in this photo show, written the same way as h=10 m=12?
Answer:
h=4 m=14
